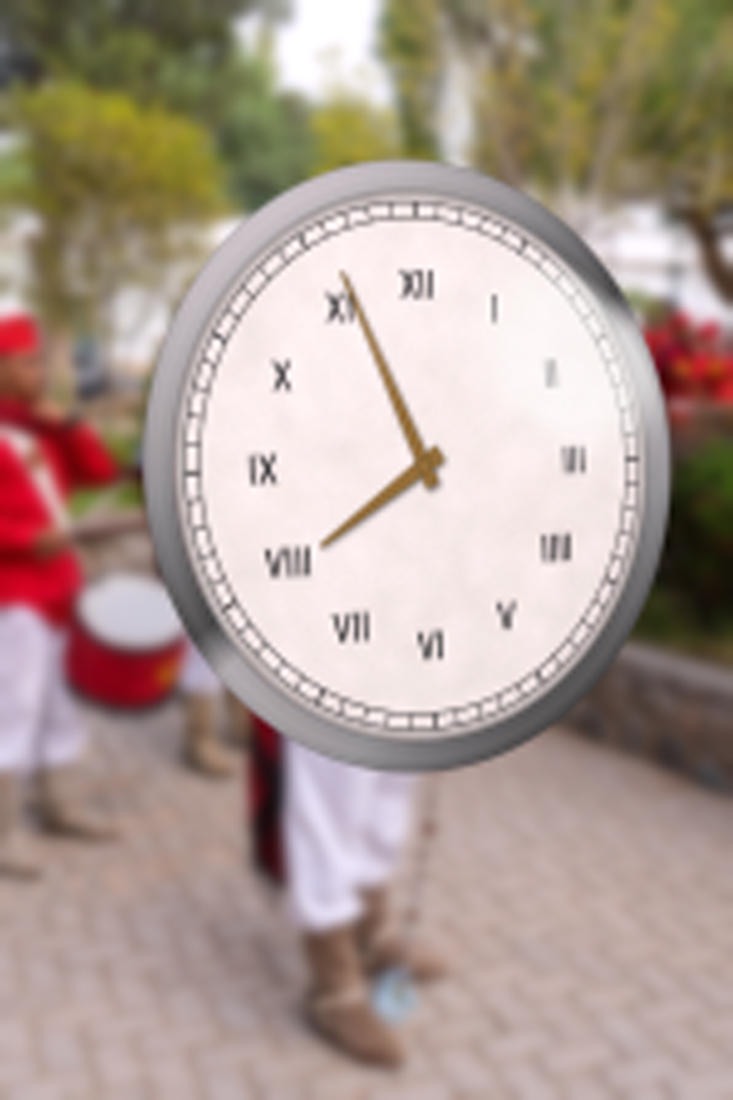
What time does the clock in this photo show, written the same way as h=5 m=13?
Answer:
h=7 m=56
